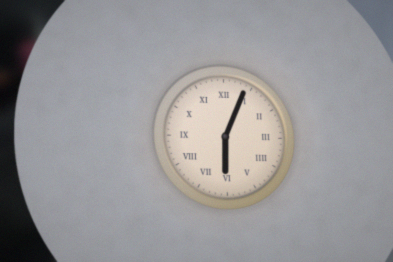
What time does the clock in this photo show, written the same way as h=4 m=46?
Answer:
h=6 m=4
